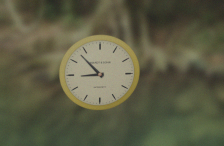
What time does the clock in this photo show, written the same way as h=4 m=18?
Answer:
h=8 m=53
